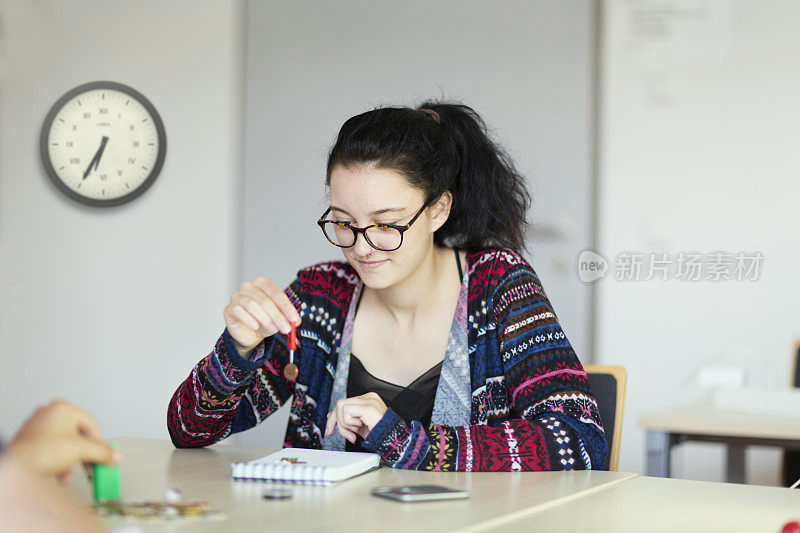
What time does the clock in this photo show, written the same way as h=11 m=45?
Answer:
h=6 m=35
